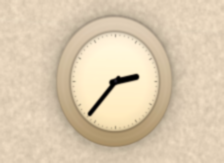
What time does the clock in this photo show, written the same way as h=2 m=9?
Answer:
h=2 m=37
